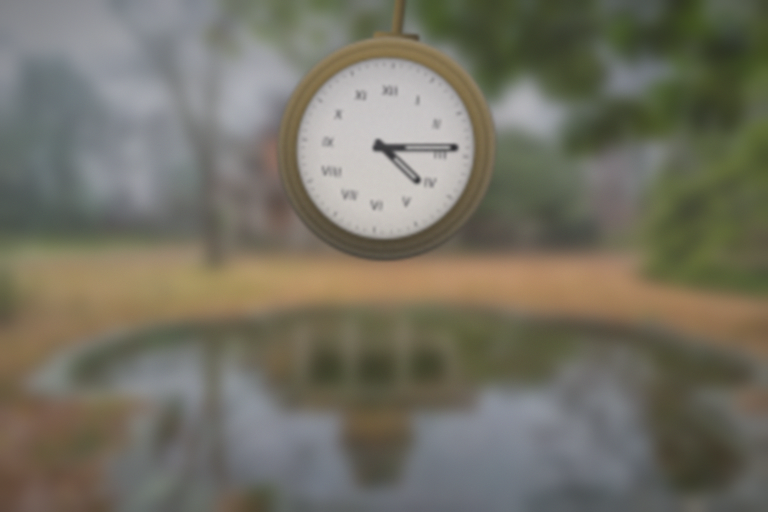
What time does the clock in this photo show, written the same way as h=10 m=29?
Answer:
h=4 m=14
